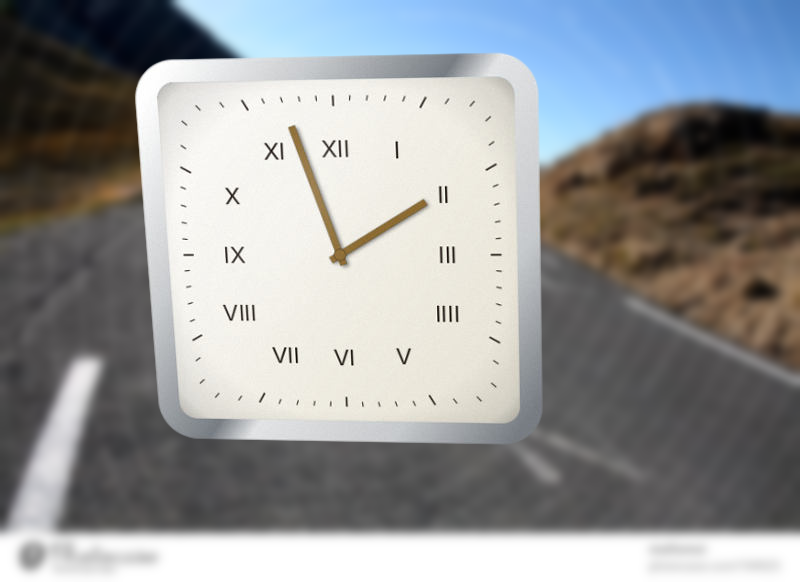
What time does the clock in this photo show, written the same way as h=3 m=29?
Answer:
h=1 m=57
